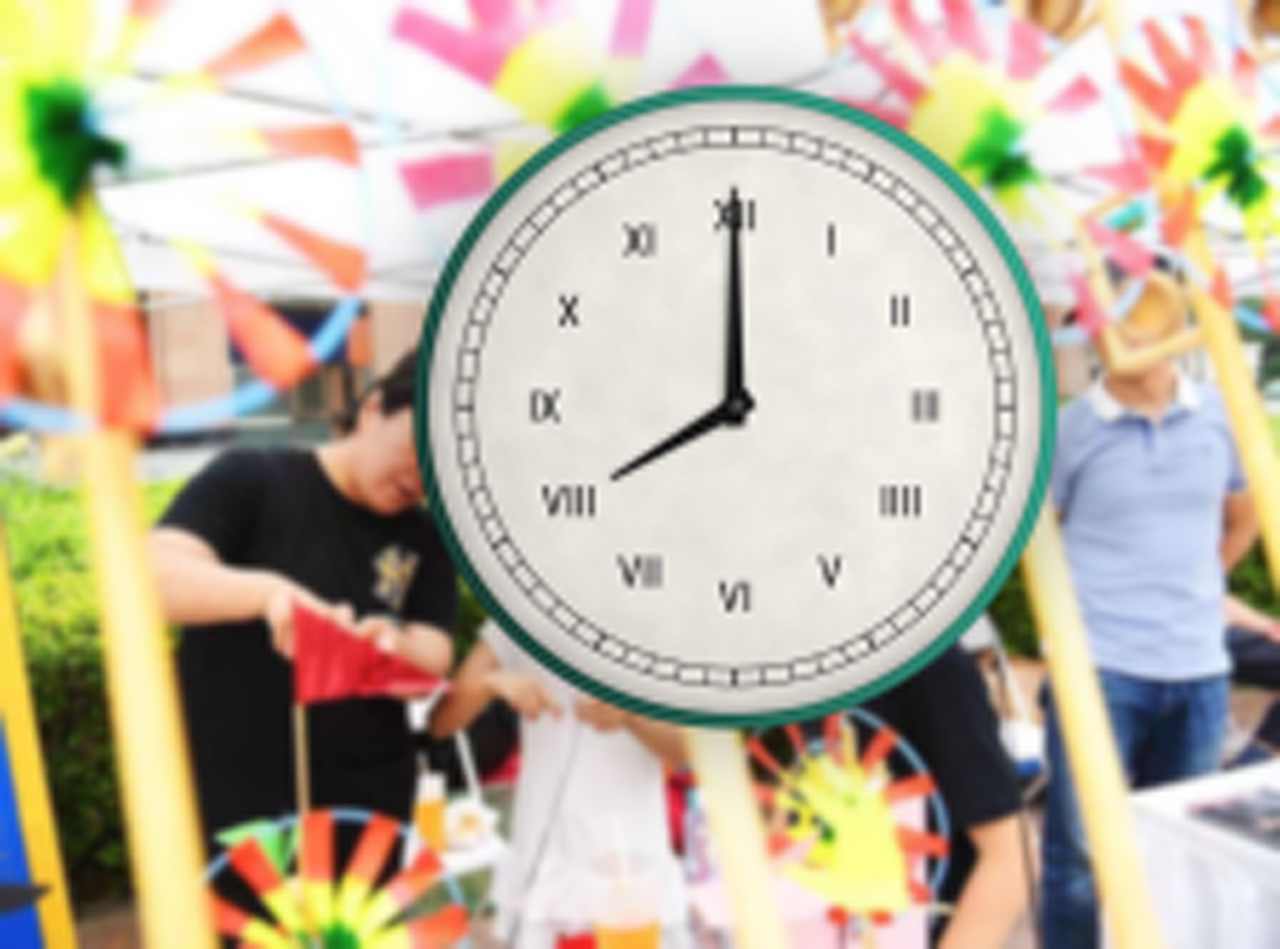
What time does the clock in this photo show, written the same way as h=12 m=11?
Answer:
h=8 m=0
